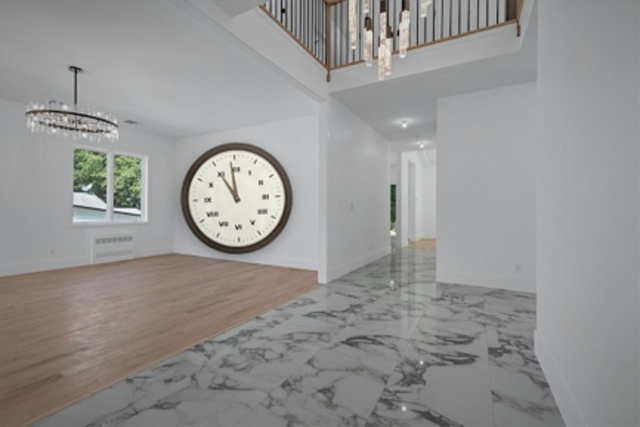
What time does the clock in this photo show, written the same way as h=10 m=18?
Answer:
h=10 m=59
